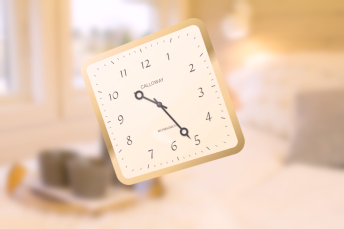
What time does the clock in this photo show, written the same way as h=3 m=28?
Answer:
h=10 m=26
